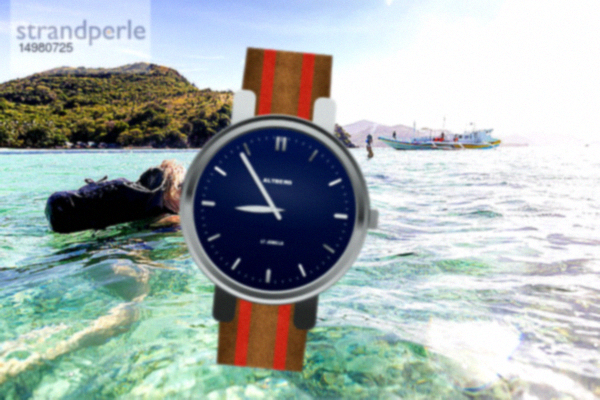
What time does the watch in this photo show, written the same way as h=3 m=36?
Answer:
h=8 m=54
